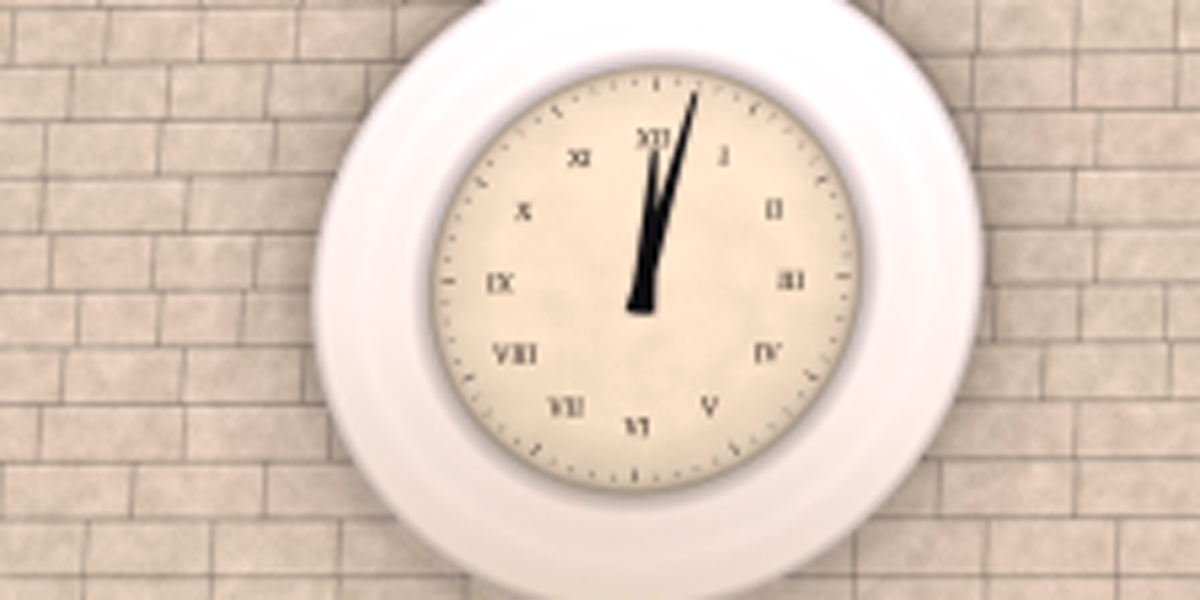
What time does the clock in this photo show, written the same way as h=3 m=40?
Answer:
h=12 m=2
